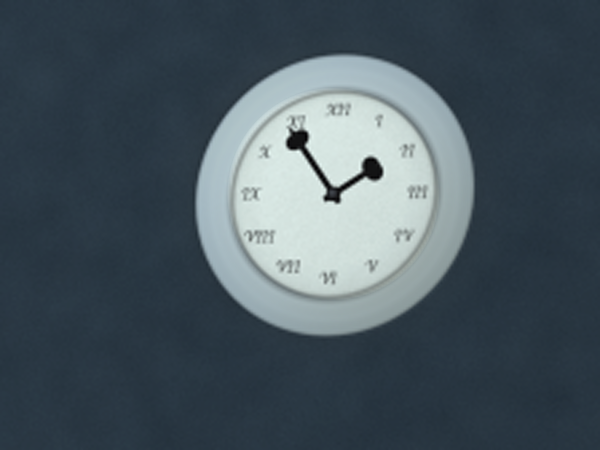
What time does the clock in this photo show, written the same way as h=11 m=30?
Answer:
h=1 m=54
